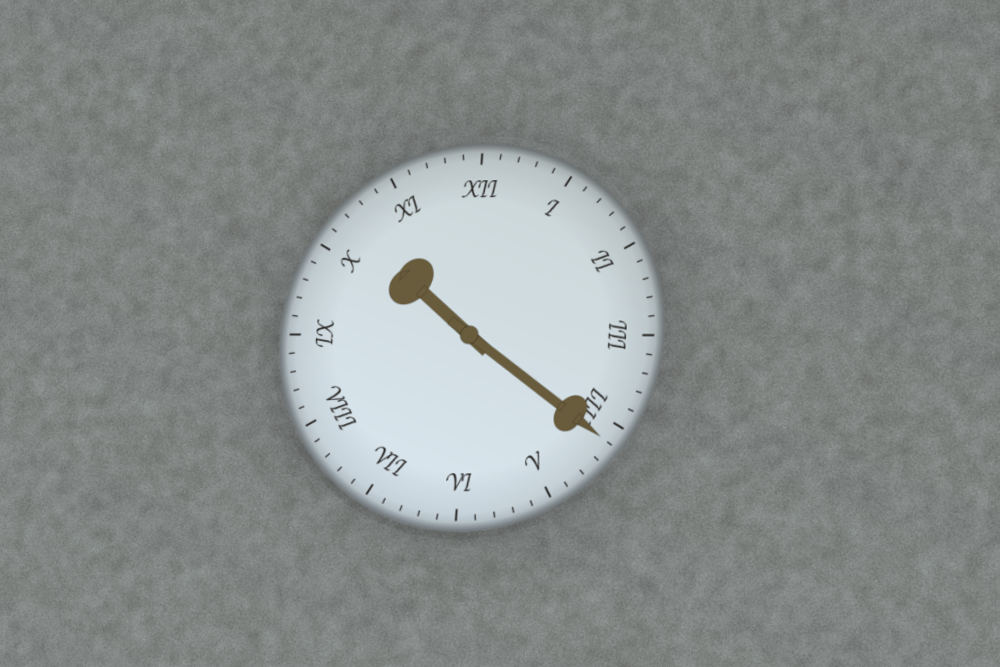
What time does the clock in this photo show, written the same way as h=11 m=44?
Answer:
h=10 m=21
